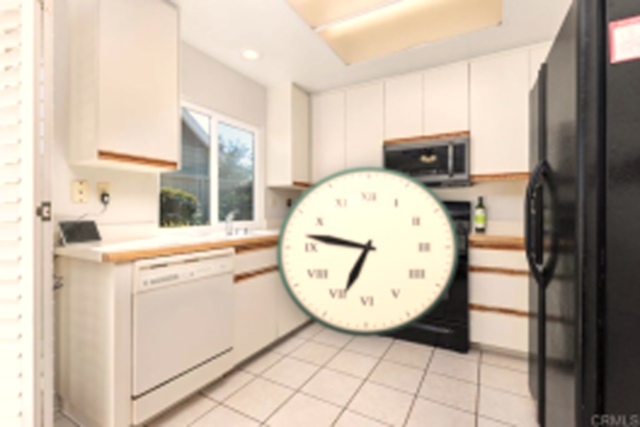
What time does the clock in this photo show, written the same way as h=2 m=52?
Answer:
h=6 m=47
